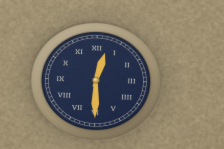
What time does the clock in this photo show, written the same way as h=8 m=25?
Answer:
h=12 m=30
